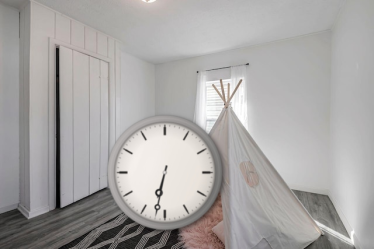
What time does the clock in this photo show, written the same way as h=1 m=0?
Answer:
h=6 m=32
